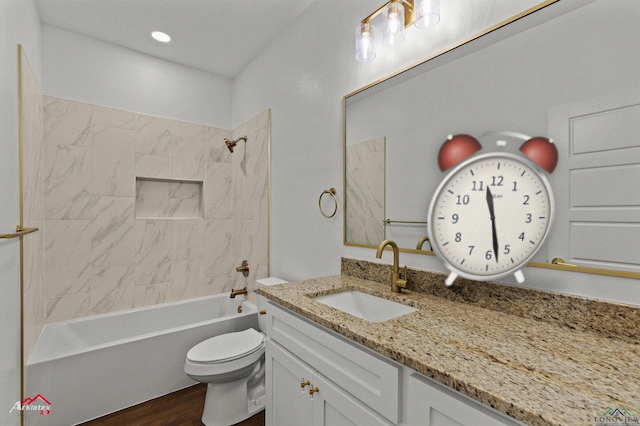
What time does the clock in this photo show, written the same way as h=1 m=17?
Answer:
h=11 m=28
